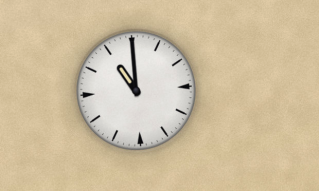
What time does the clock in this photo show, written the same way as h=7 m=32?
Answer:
h=11 m=0
